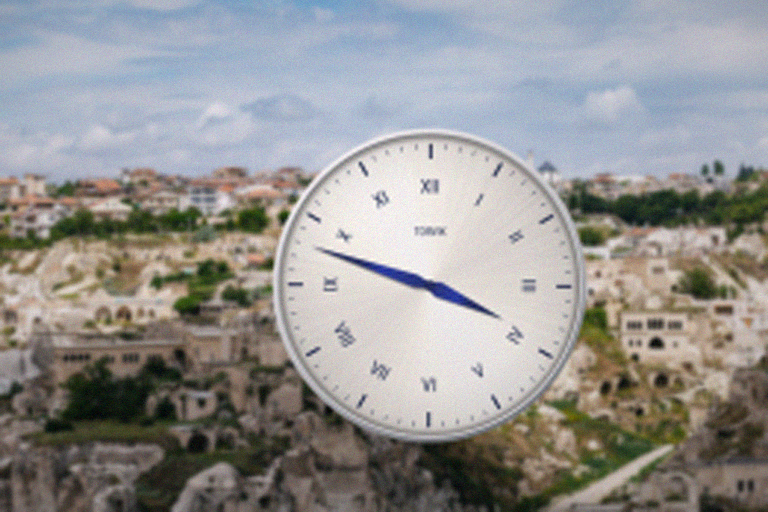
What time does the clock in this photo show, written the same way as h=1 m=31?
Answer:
h=3 m=48
